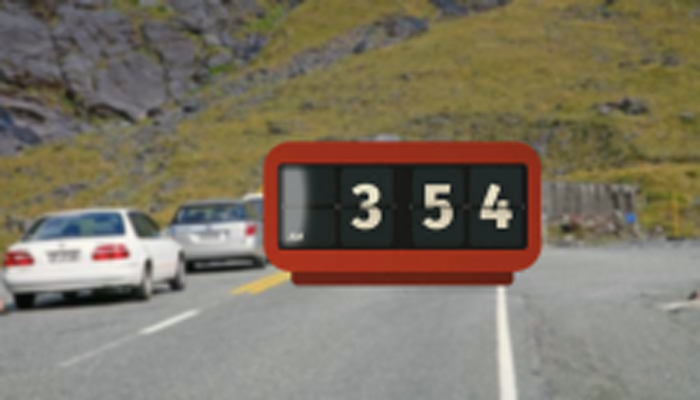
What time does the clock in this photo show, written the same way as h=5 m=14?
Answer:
h=3 m=54
